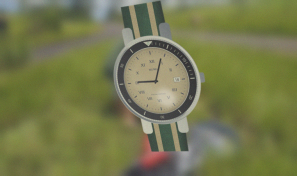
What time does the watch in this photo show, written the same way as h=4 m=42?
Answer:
h=9 m=4
